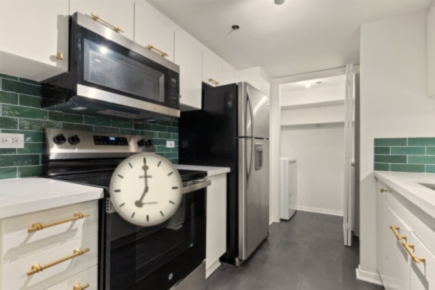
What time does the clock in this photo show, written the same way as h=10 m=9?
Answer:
h=7 m=0
